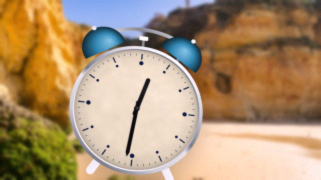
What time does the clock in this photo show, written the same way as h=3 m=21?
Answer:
h=12 m=31
